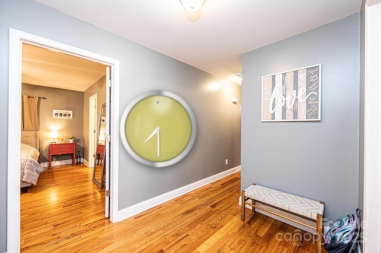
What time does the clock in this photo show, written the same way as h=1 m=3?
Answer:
h=7 m=30
